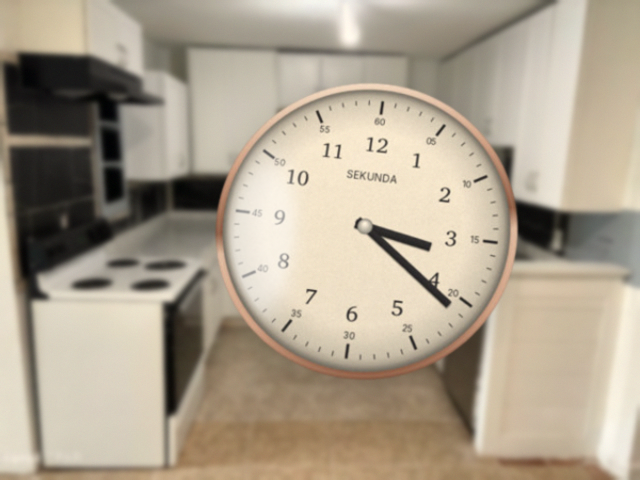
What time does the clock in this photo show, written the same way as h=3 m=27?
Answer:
h=3 m=21
